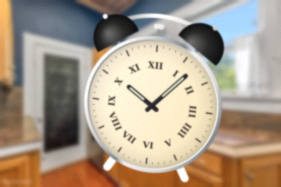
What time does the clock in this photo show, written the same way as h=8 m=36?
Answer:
h=10 m=7
